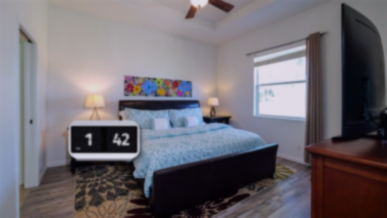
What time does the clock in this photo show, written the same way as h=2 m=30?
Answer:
h=1 m=42
